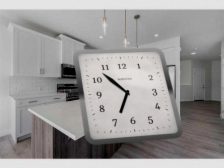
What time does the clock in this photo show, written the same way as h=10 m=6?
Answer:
h=6 m=53
